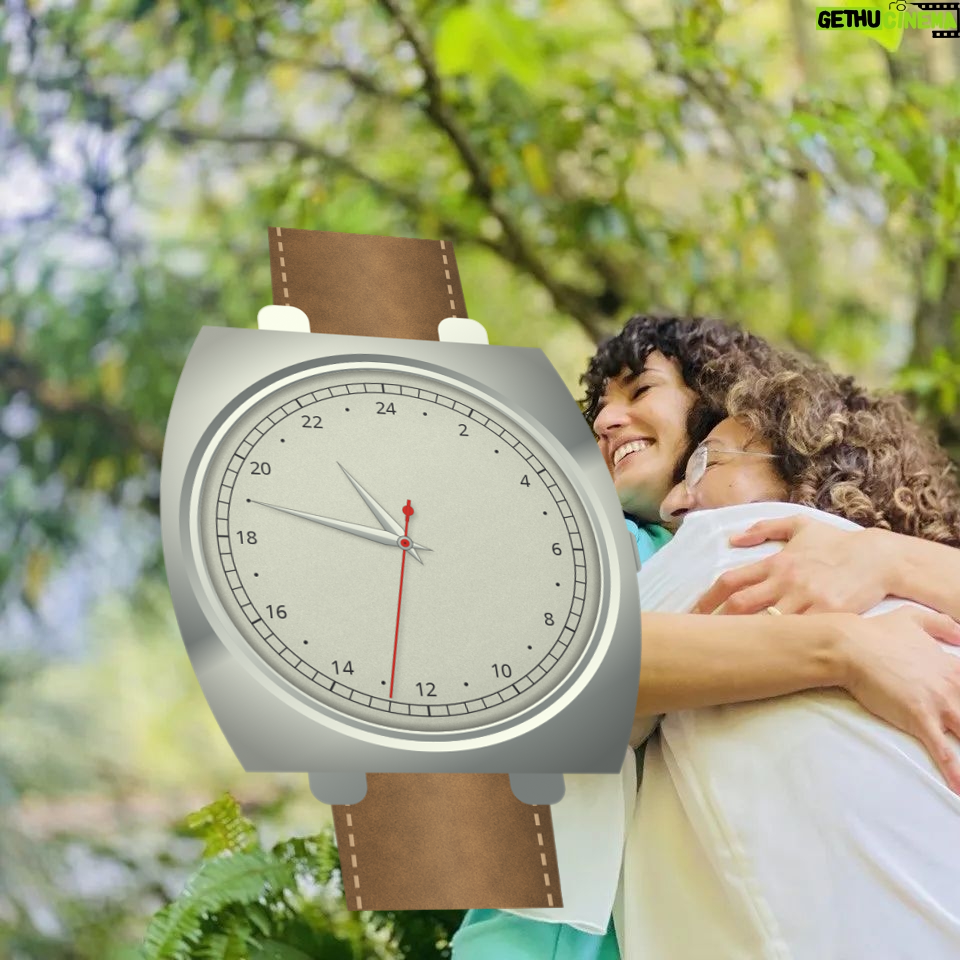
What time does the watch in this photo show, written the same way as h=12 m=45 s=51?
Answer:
h=21 m=47 s=32
